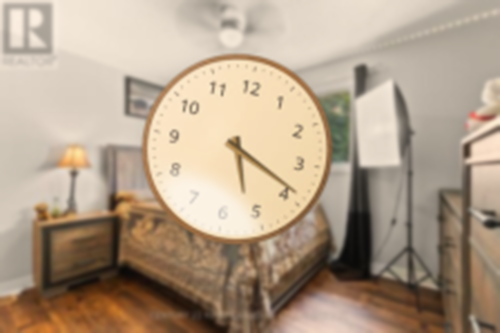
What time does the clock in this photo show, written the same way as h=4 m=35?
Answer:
h=5 m=19
